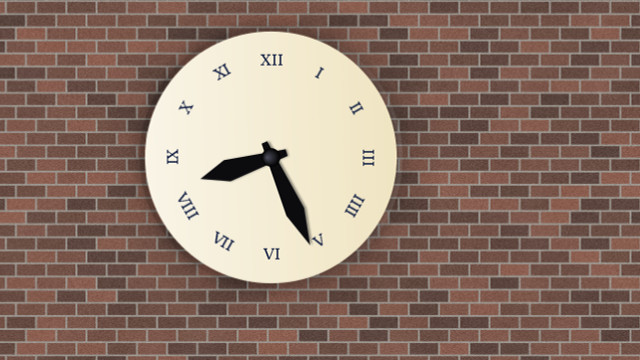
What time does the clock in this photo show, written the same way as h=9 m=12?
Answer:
h=8 m=26
